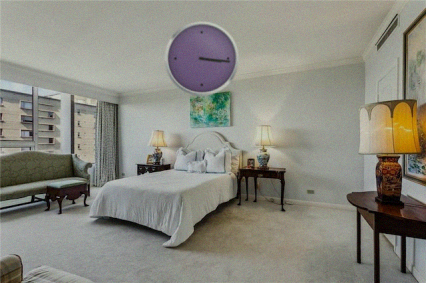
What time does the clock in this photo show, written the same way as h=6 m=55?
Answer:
h=3 m=16
